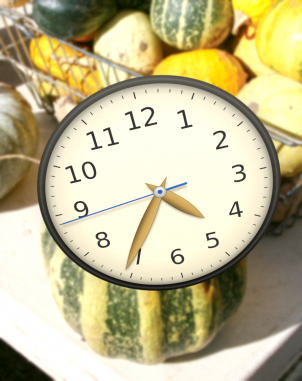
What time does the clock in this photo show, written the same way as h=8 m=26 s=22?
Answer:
h=4 m=35 s=44
